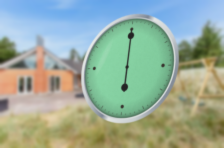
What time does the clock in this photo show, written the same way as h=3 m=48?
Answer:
h=6 m=0
